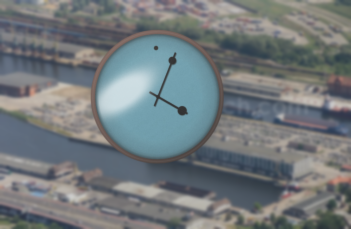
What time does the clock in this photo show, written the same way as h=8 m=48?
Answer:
h=4 m=4
